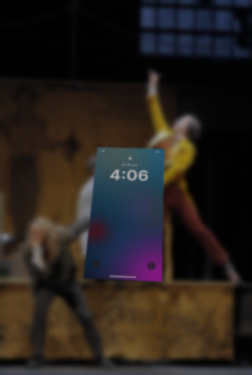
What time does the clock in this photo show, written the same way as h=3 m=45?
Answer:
h=4 m=6
